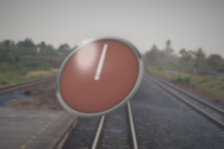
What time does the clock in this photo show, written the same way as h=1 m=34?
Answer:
h=12 m=0
